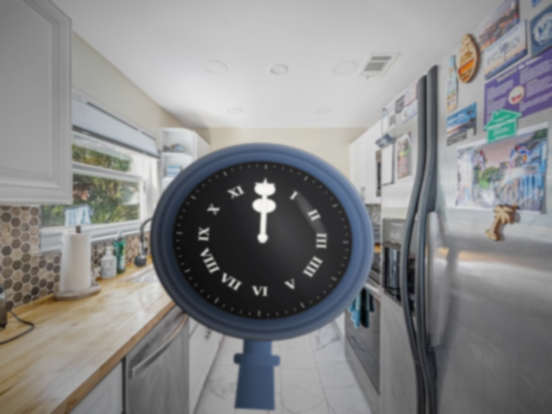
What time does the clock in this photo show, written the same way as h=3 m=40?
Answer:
h=12 m=0
